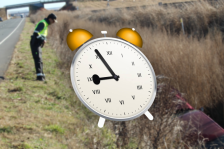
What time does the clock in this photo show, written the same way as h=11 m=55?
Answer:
h=8 m=56
